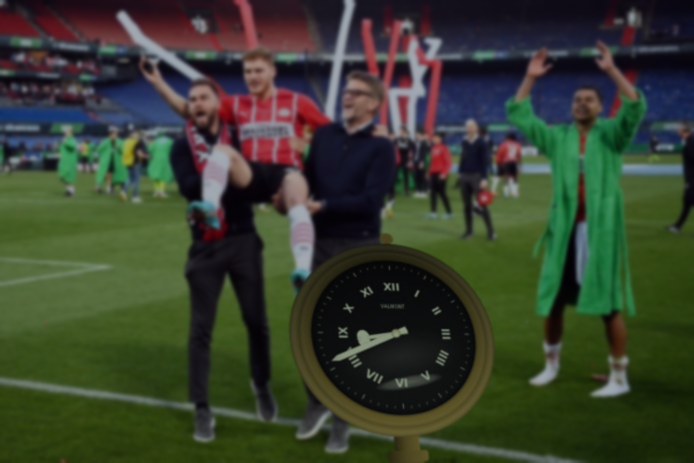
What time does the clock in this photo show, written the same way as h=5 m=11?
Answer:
h=8 m=41
